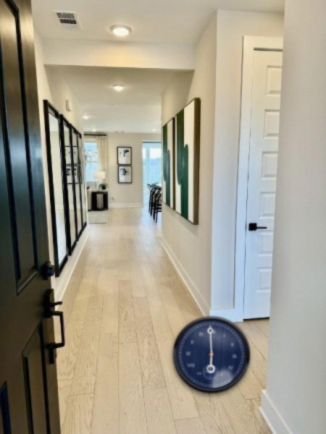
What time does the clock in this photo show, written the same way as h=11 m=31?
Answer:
h=5 m=59
